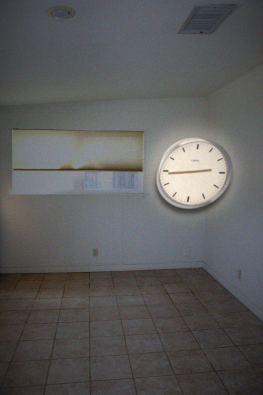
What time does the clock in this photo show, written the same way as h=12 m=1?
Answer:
h=2 m=44
